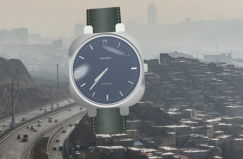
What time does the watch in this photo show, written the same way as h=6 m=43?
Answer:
h=7 m=37
